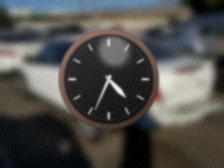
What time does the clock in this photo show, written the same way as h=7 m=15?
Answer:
h=4 m=34
